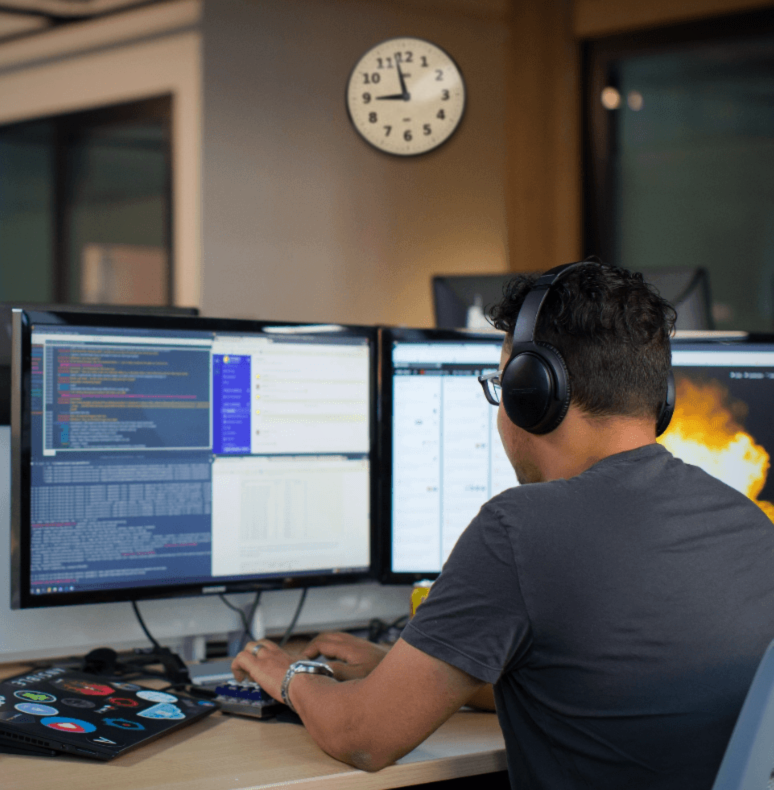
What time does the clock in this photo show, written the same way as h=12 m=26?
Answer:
h=8 m=58
